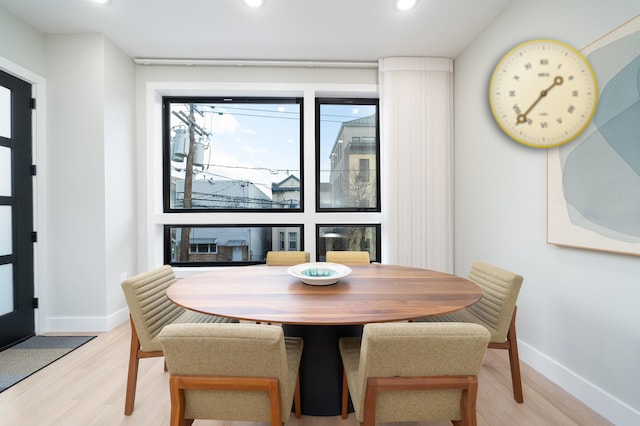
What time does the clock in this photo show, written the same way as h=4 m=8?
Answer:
h=1 m=37
